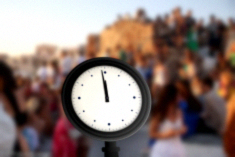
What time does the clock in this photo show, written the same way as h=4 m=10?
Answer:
h=11 m=59
